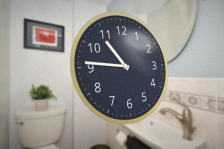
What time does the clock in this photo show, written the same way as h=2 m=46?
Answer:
h=10 m=46
